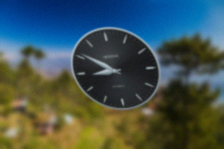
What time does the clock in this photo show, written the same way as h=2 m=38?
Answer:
h=8 m=51
